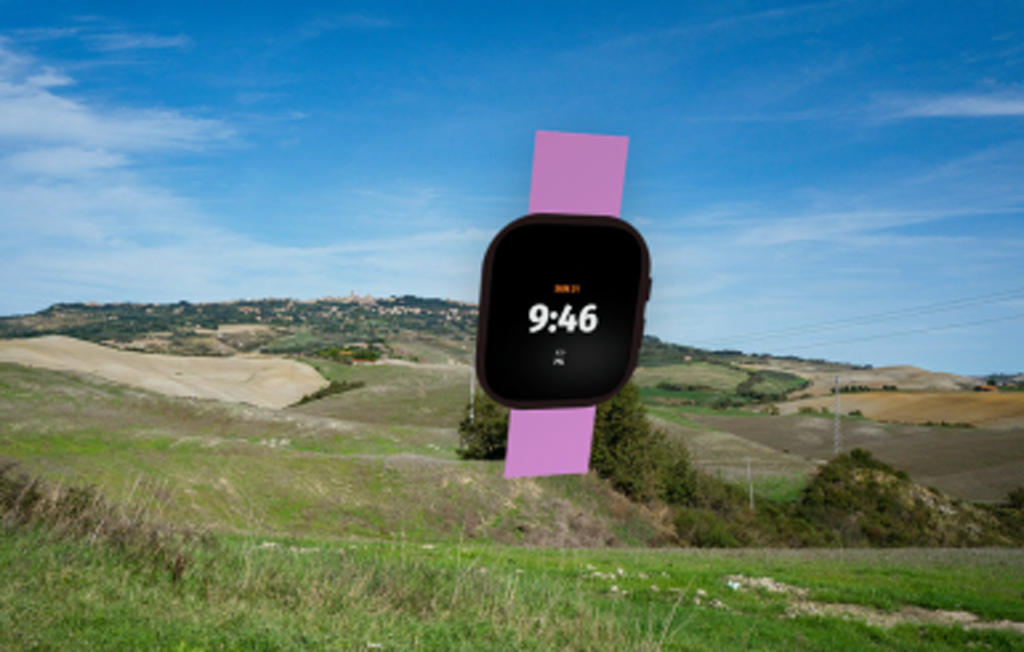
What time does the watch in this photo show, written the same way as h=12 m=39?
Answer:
h=9 m=46
